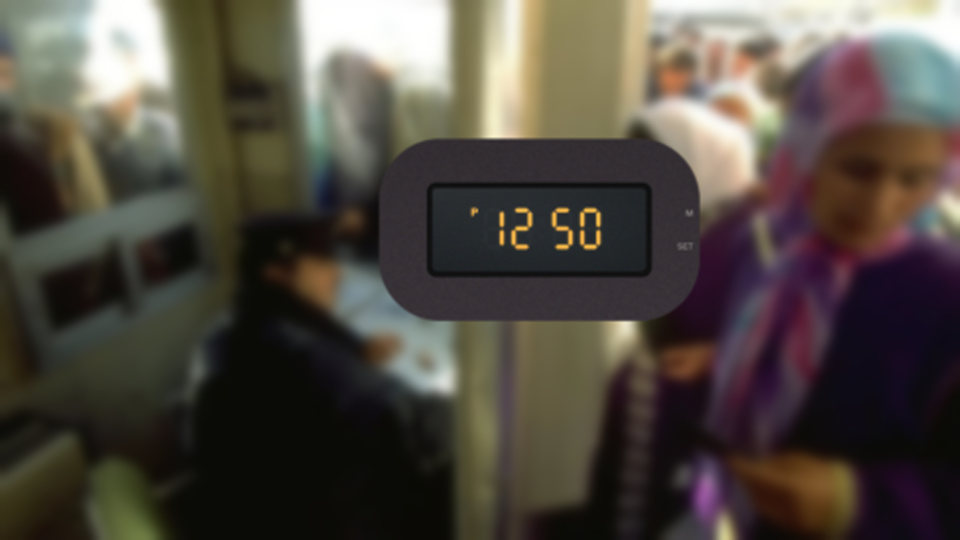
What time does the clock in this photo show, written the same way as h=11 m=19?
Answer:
h=12 m=50
